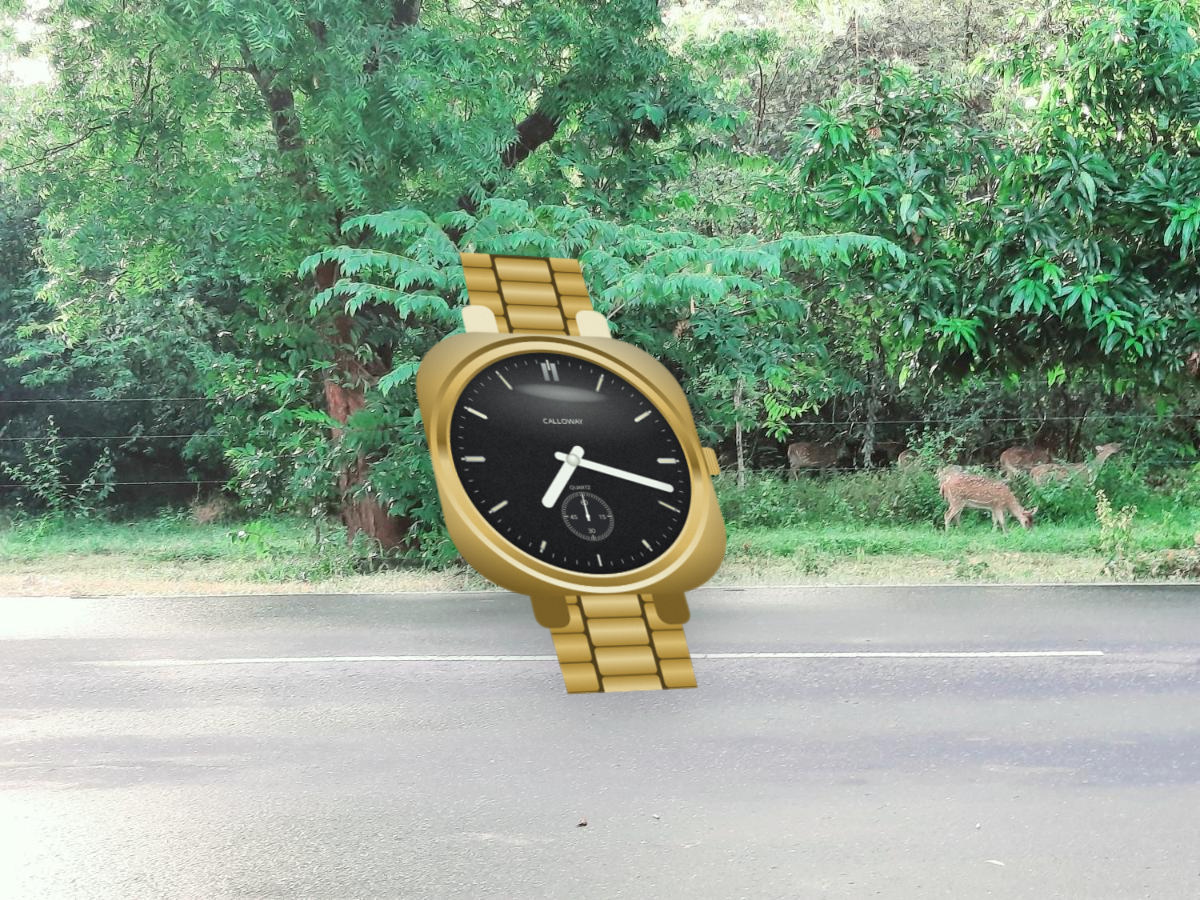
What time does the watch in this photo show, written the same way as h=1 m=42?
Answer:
h=7 m=18
